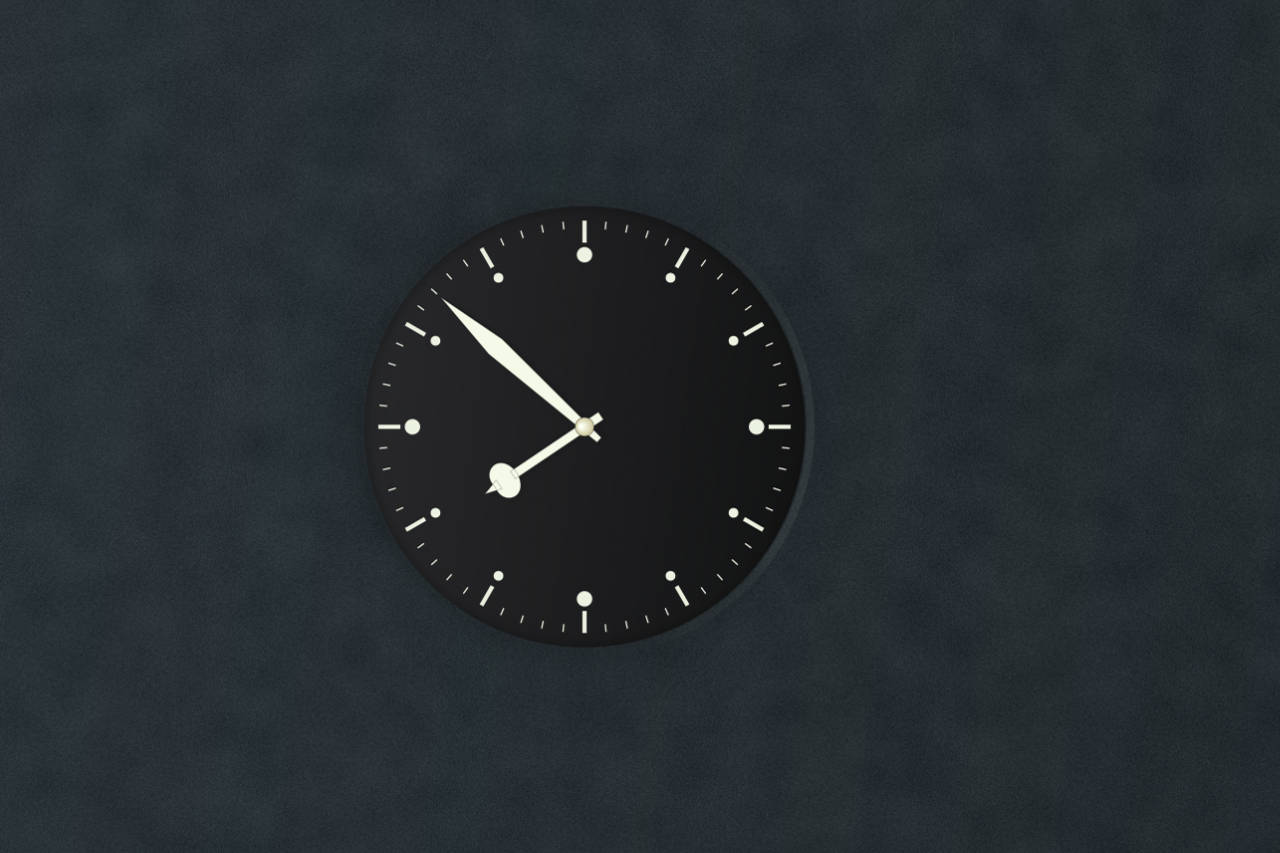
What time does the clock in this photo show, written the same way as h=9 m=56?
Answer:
h=7 m=52
